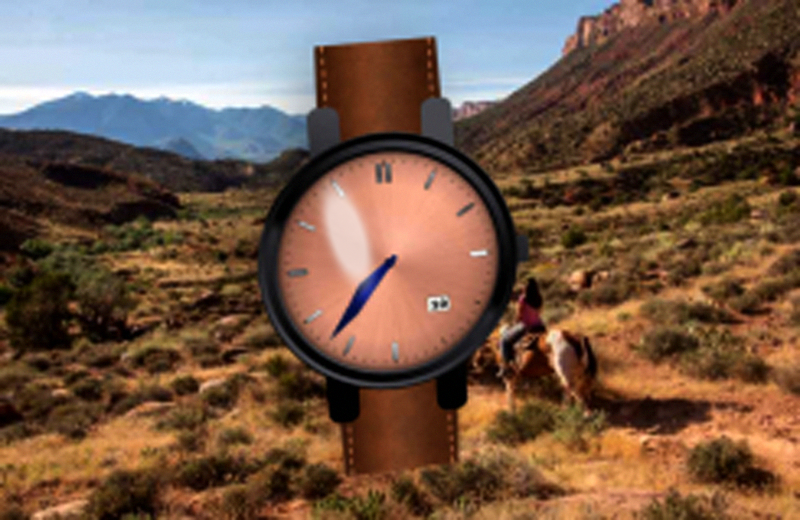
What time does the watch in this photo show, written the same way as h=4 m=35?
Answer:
h=7 m=37
